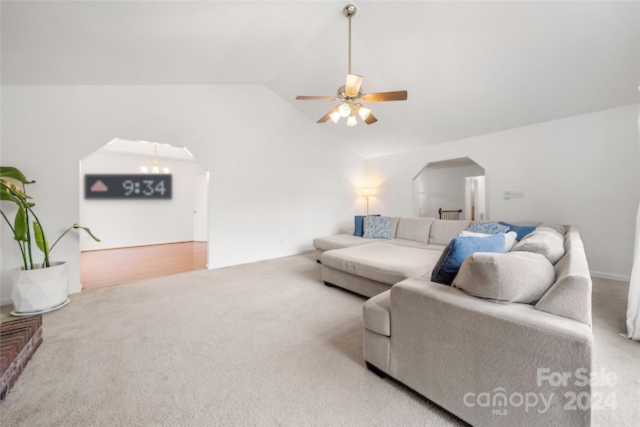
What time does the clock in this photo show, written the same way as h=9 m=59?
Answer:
h=9 m=34
